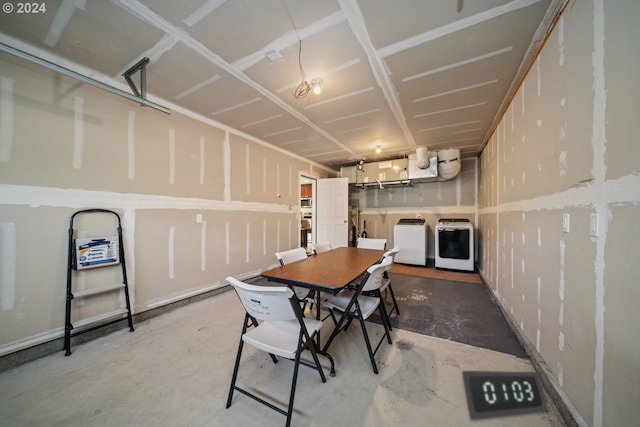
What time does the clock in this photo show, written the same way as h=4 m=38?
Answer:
h=1 m=3
